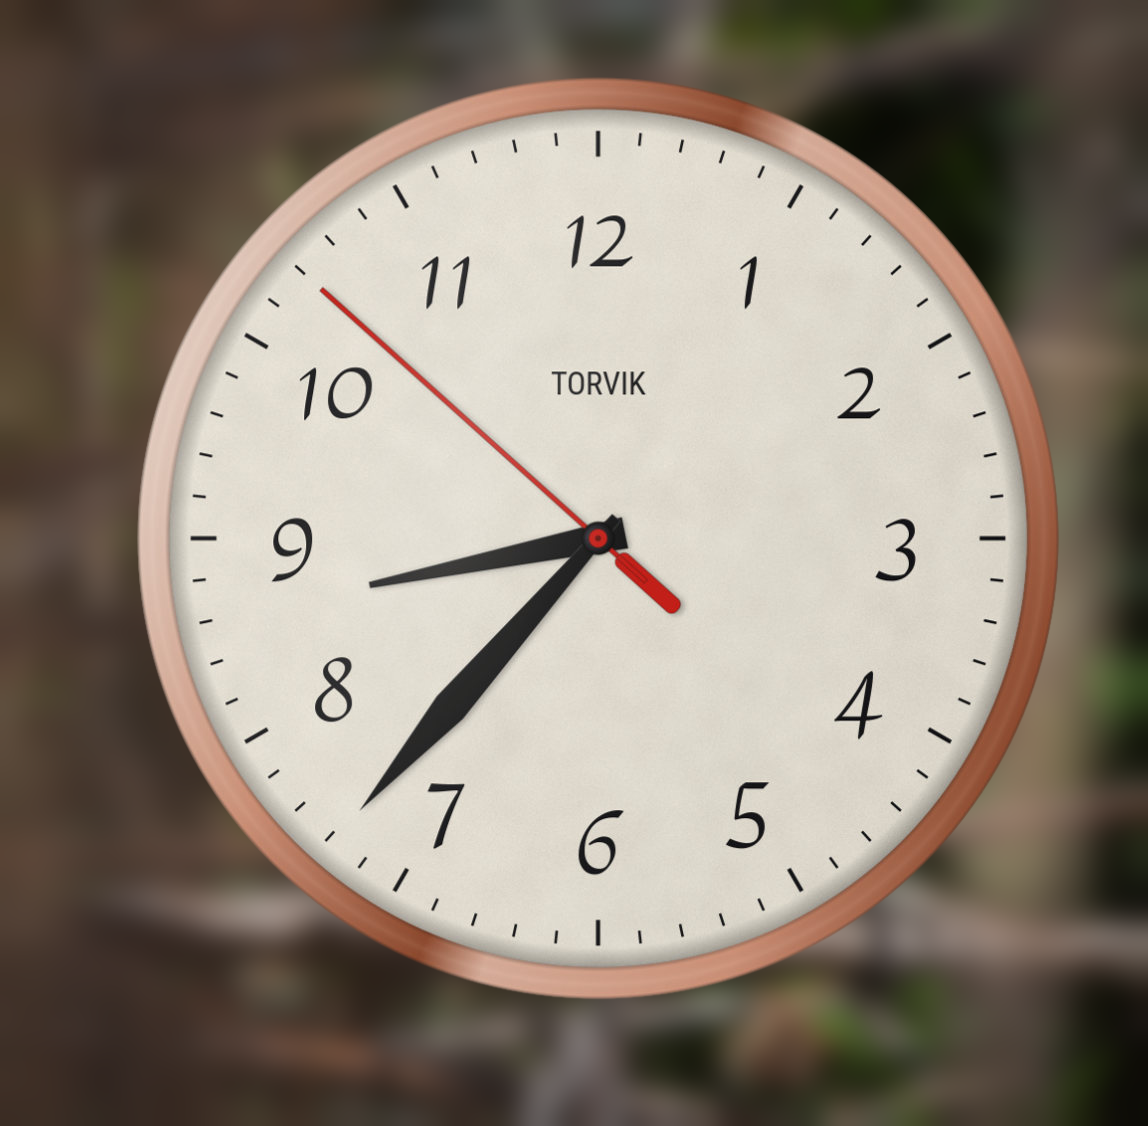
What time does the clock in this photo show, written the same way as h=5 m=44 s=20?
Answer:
h=8 m=36 s=52
